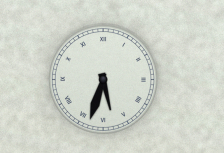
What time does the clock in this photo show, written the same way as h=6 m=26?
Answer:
h=5 m=33
